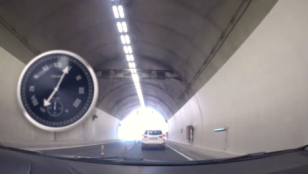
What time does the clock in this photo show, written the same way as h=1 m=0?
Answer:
h=7 m=4
